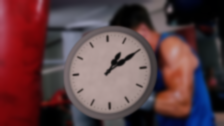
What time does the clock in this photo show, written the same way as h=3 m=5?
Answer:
h=1 m=10
